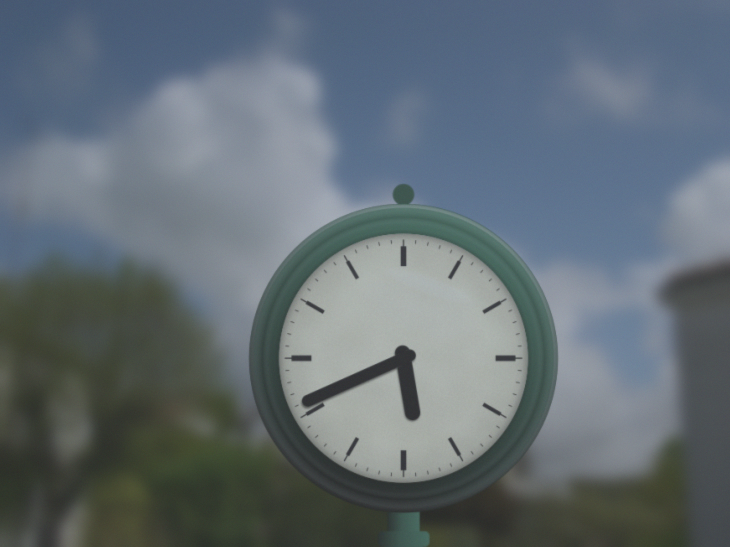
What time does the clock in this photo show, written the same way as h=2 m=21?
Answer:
h=5 m=41
